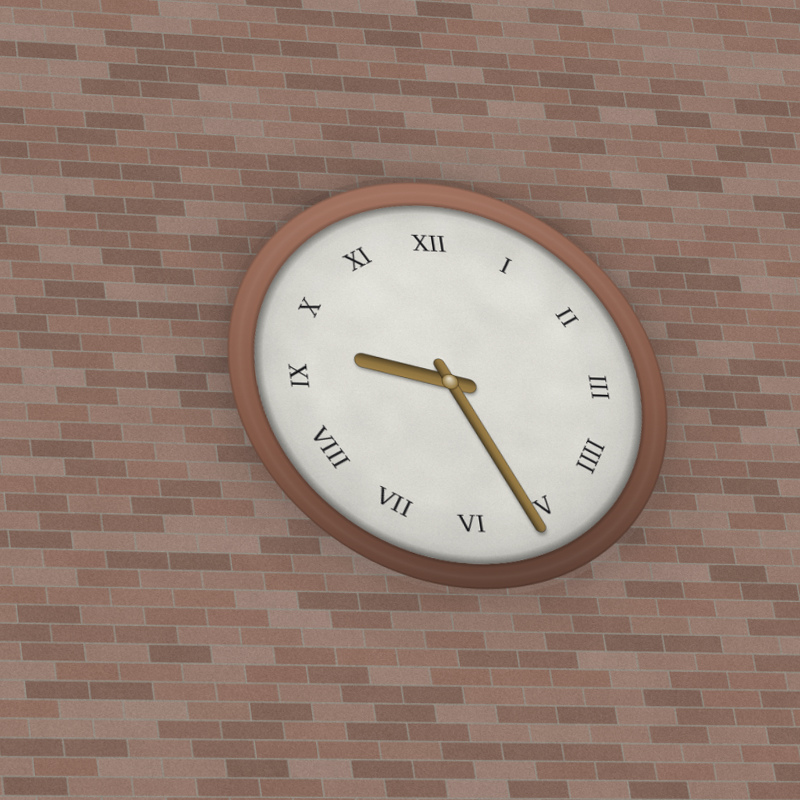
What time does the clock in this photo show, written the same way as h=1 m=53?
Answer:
h=9 m=26
